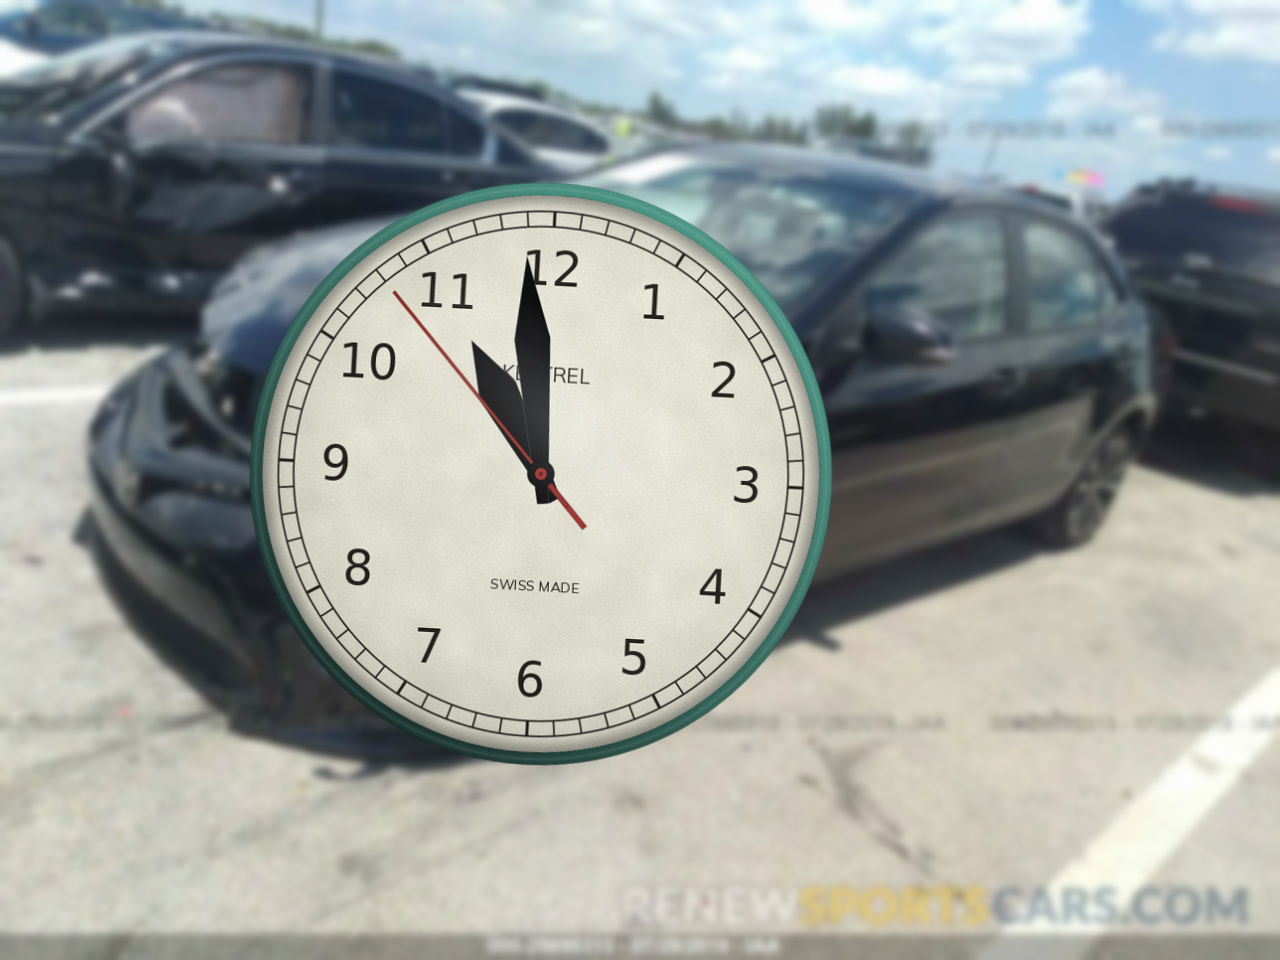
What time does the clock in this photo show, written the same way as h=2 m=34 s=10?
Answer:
h=10 m=58 s=53
